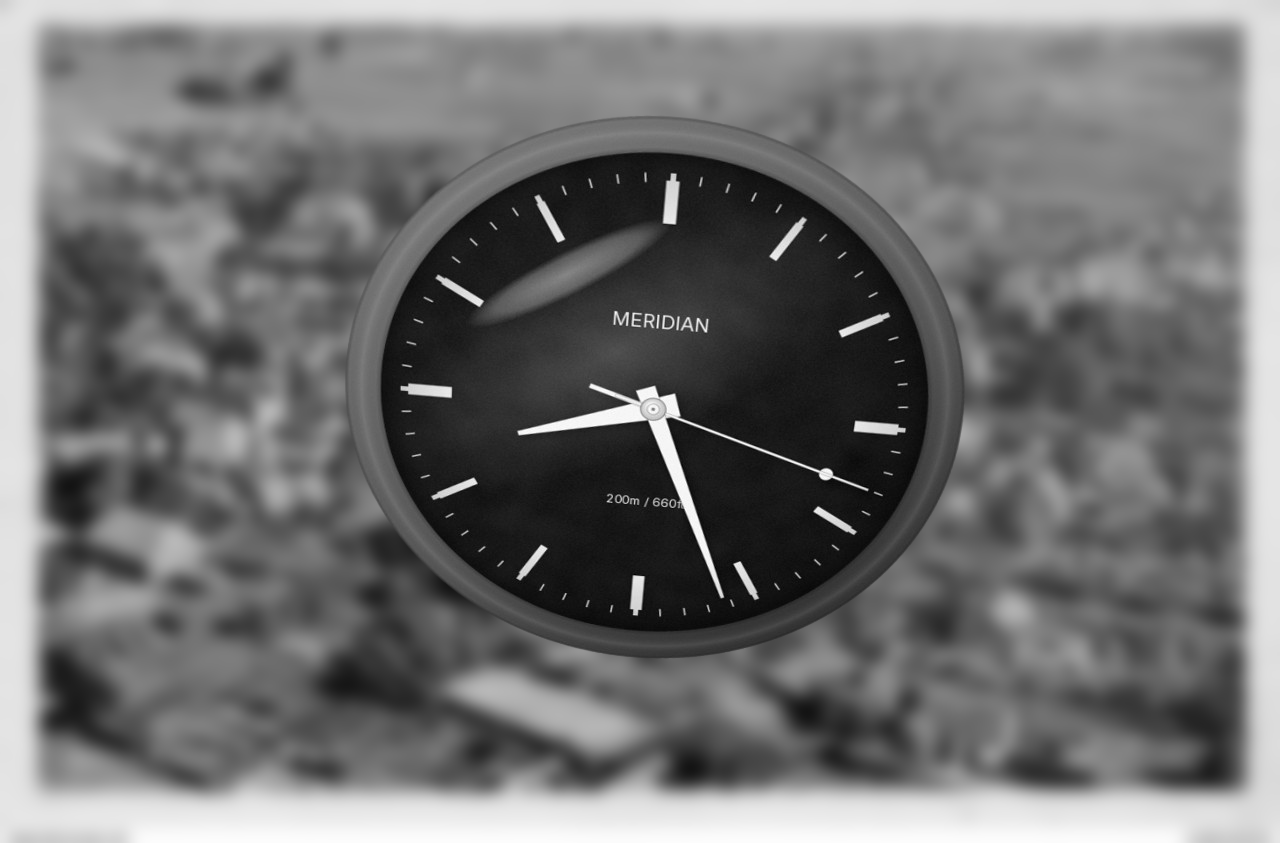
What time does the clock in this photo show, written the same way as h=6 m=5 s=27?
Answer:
h=8 m=26 s=18
